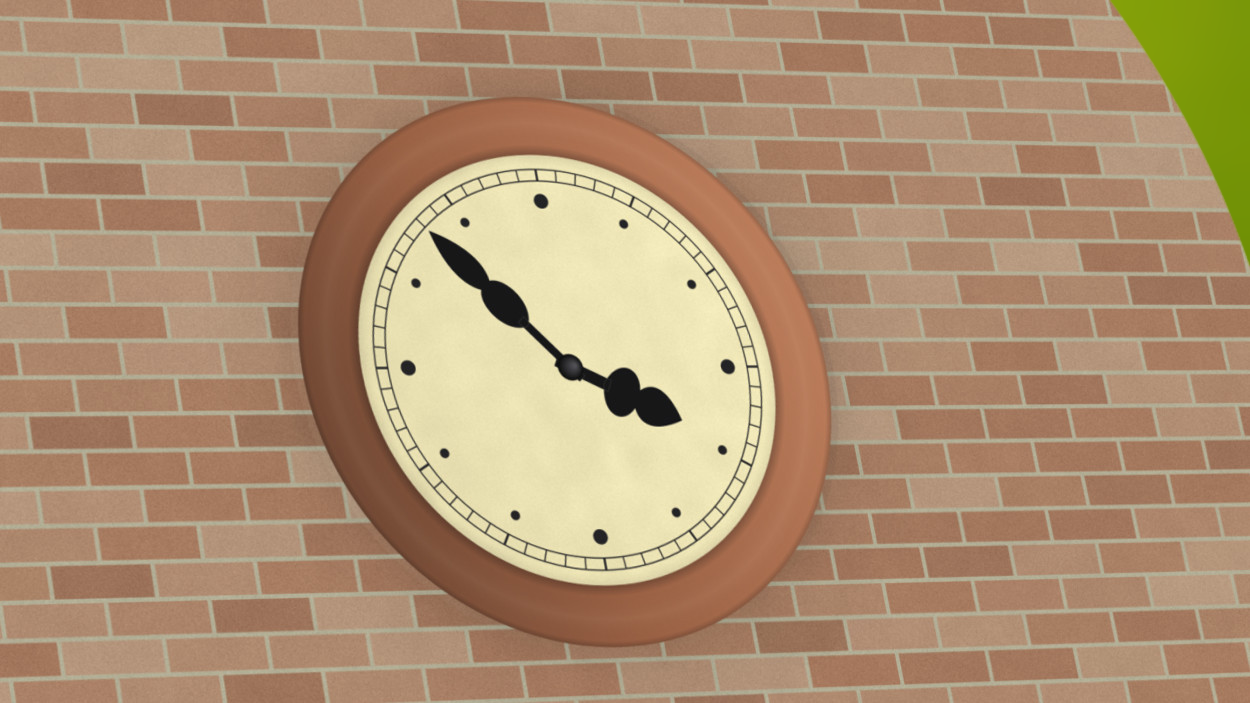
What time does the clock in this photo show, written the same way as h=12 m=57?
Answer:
h=3 m=53
